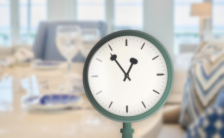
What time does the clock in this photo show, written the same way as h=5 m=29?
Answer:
h=12 m=54
